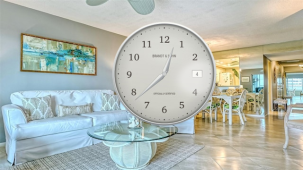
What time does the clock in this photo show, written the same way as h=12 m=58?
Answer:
h=12 m=38
